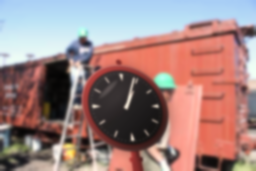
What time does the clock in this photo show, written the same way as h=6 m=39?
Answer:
h=1 m=4
